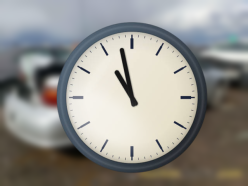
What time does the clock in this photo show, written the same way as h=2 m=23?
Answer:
h=10 m=58
